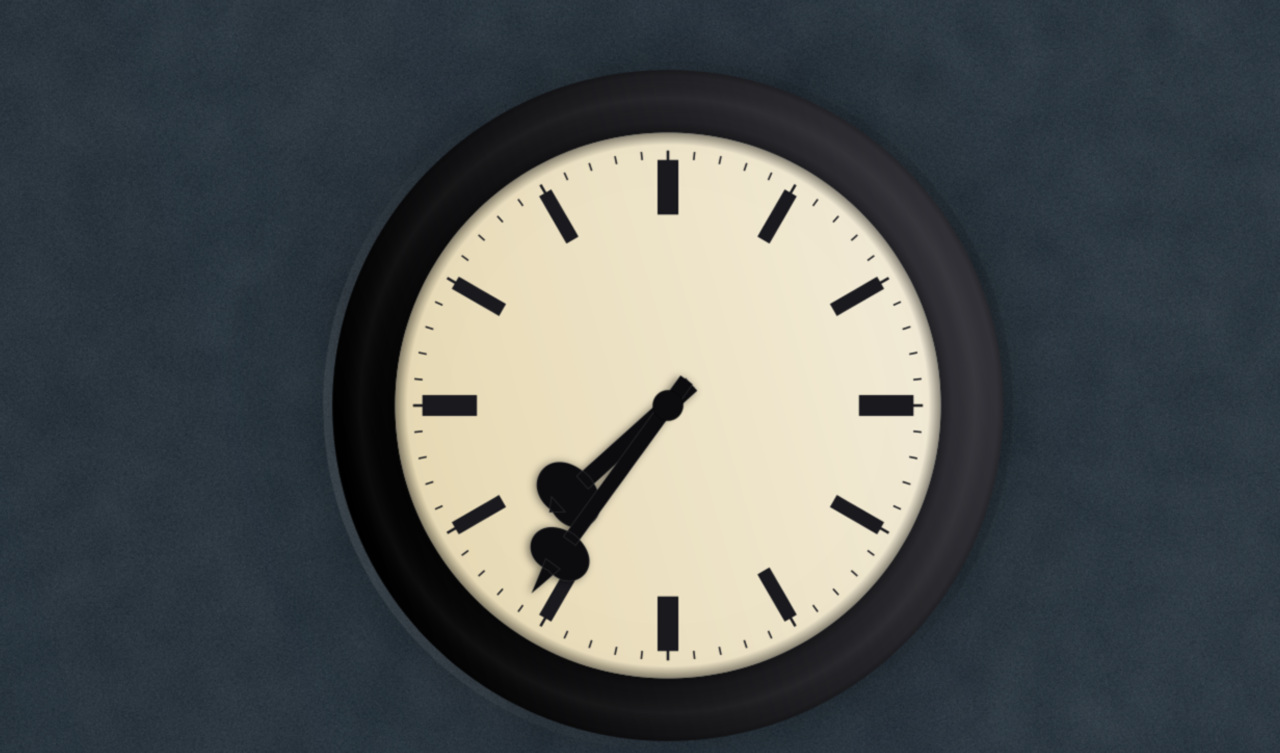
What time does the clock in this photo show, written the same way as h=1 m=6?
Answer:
h=7 m=36
